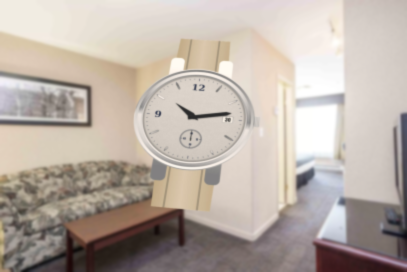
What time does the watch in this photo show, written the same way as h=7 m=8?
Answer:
h=10 m=13
